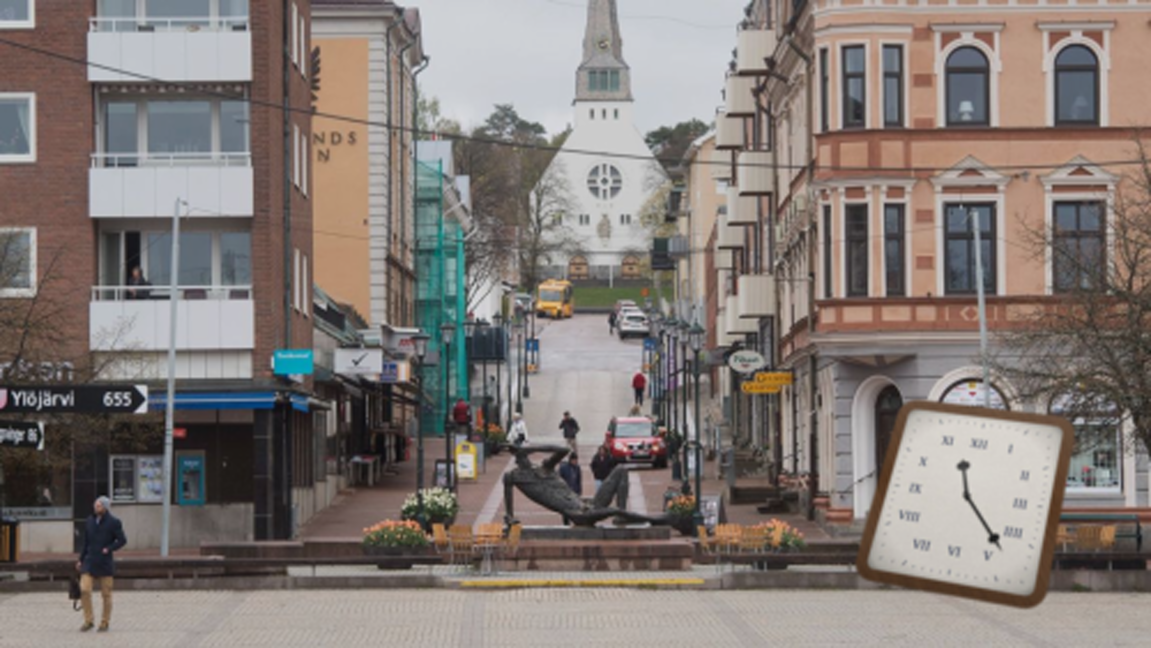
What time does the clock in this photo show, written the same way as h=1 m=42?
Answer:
h=11 m=23
